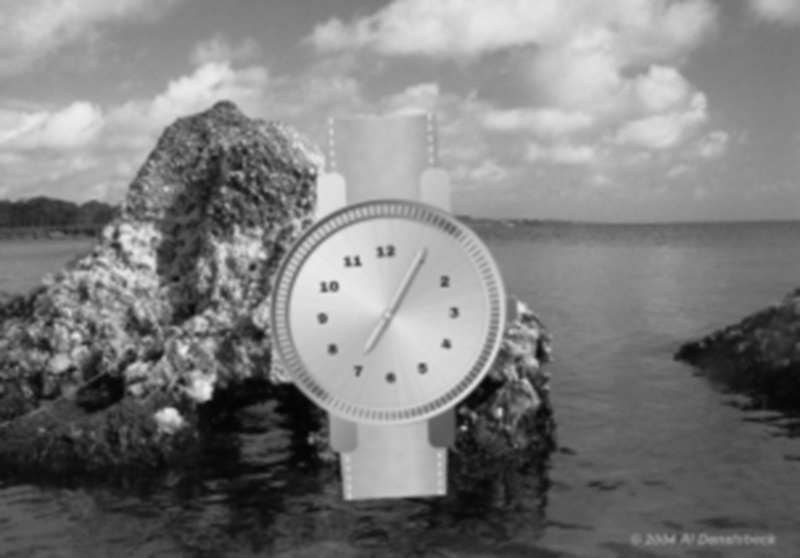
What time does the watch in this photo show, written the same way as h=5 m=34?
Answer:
h=7 m=5
